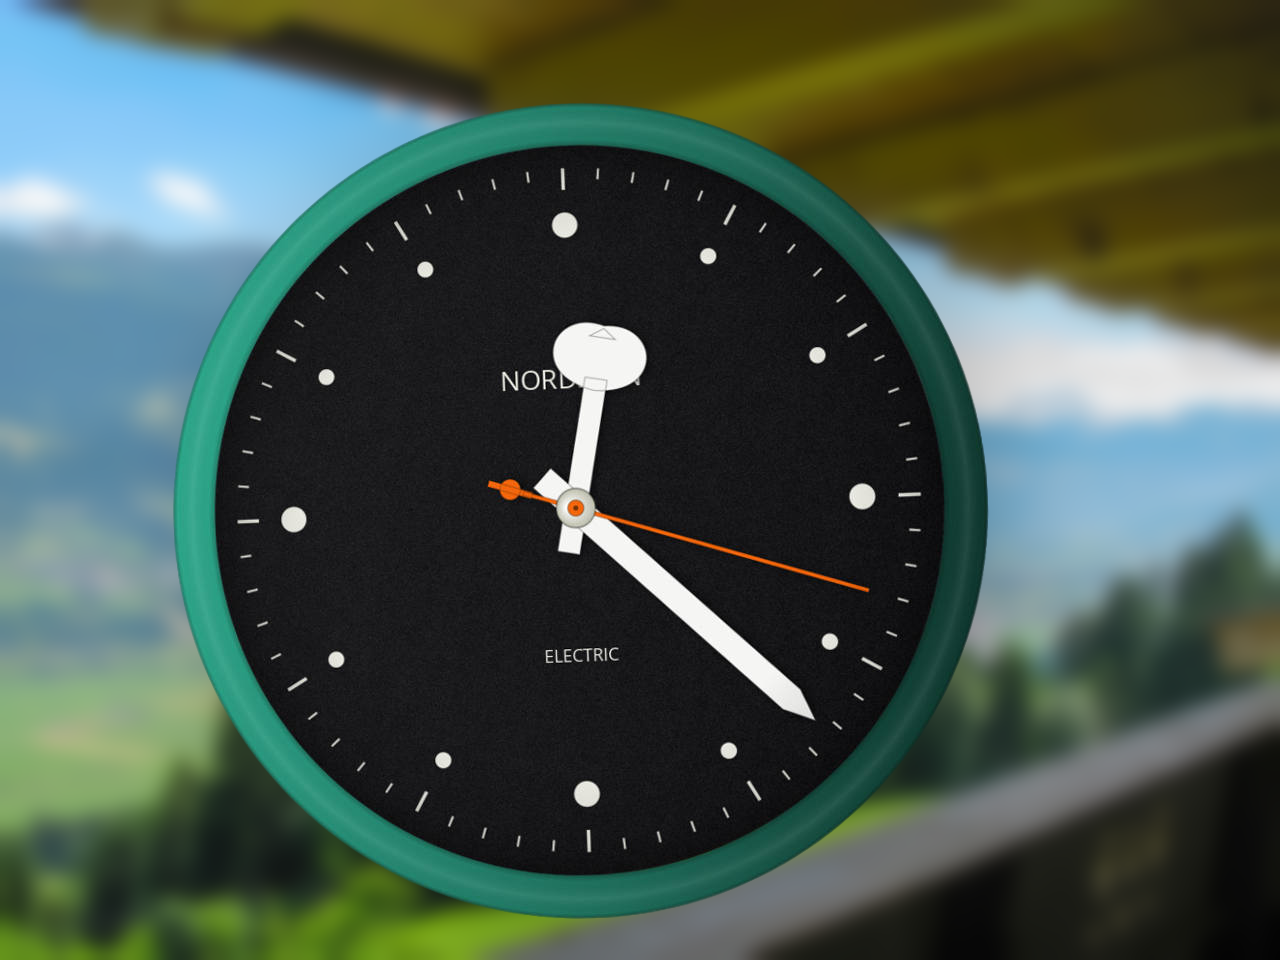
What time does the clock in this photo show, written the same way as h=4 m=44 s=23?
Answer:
h=12 m=22 s=18
